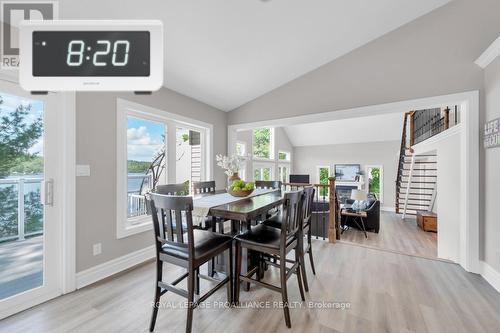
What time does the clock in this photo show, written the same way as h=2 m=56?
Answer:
h=8 m=20
